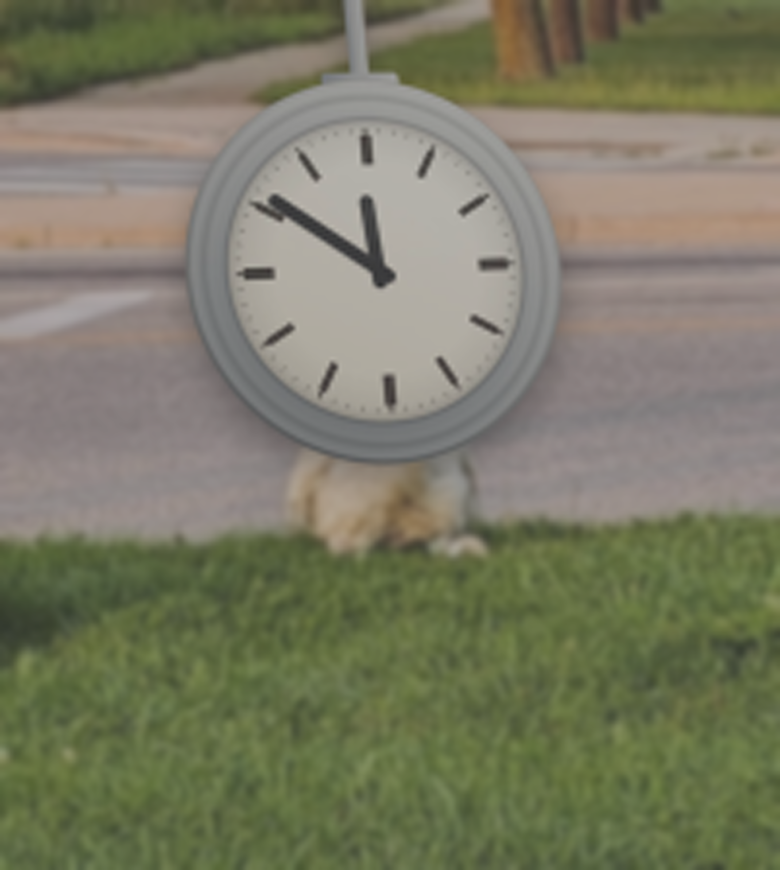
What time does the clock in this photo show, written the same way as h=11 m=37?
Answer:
h=11 m=51
